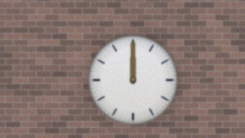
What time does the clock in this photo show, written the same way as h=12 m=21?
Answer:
h=12 m=0
